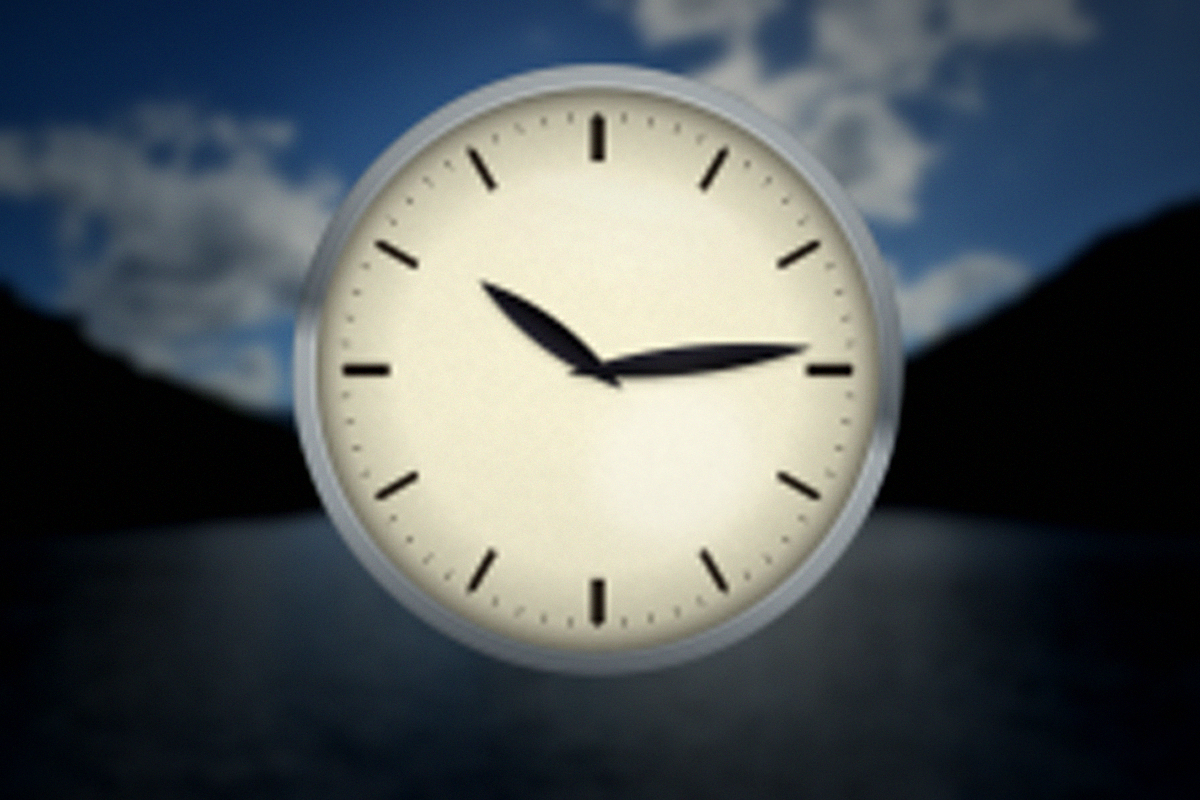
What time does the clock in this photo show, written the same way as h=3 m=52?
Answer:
h=10 m=14
